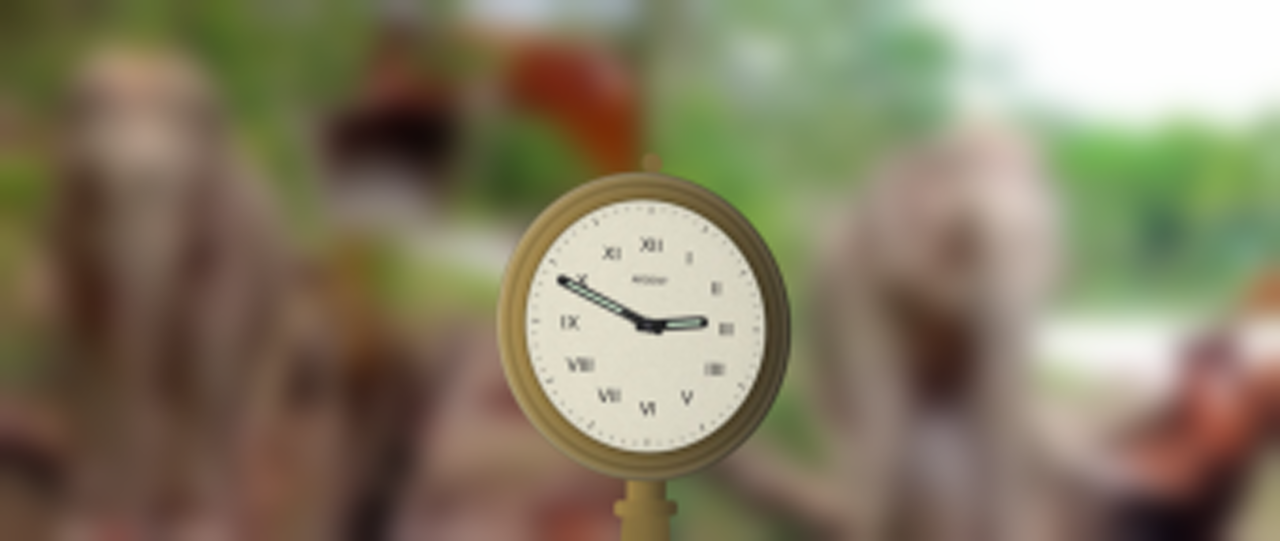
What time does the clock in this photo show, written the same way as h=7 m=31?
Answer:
h=2 m=49
